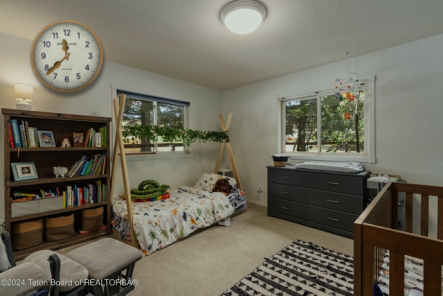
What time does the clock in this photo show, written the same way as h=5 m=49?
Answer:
h=11 m=38
